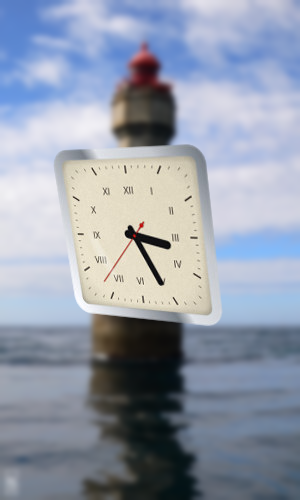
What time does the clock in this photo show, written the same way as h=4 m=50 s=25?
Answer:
h=3 m=25 s=37
